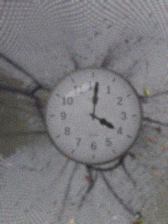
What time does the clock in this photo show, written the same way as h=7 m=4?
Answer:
h=4 m=1
